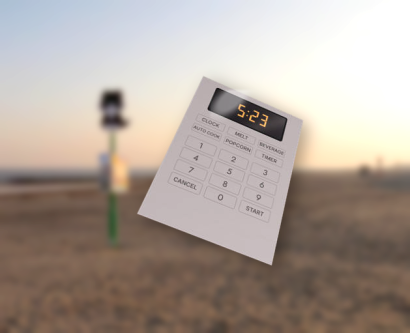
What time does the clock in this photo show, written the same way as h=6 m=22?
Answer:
h=5 m=23
